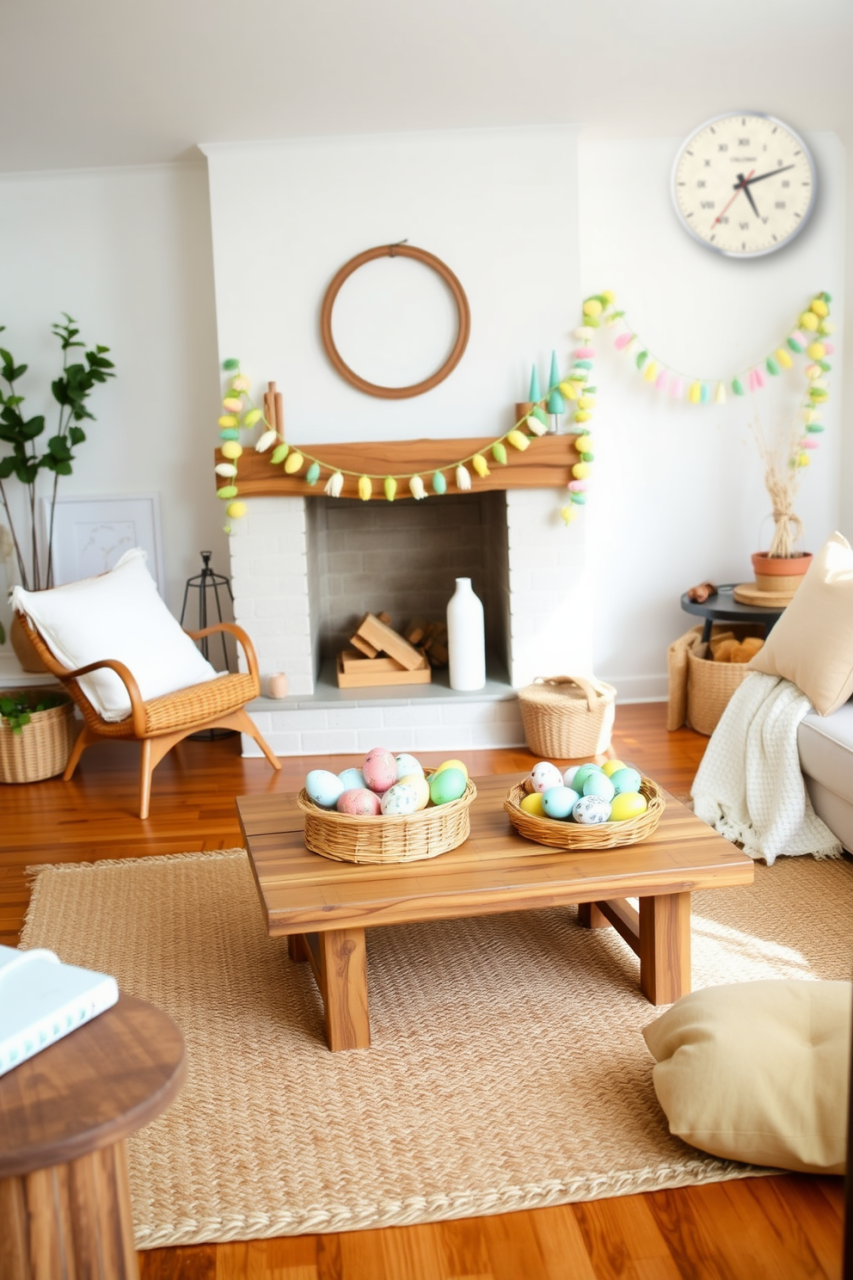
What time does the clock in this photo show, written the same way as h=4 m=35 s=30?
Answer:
h=5 m=11 s=36
